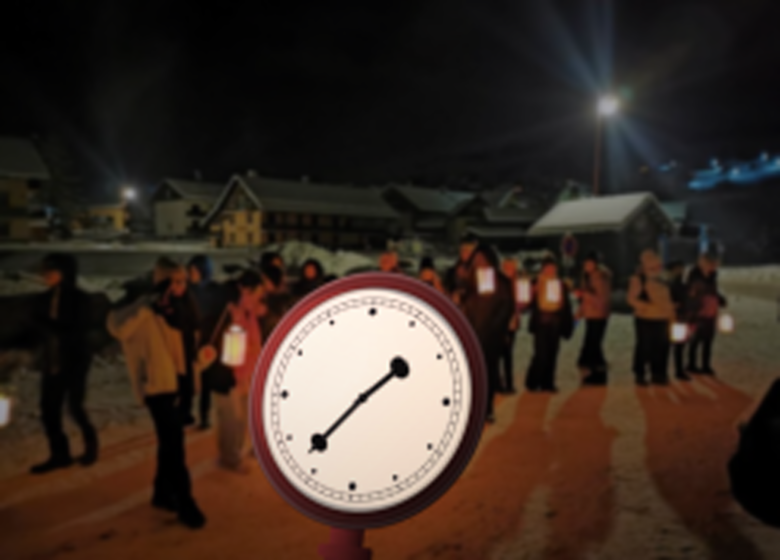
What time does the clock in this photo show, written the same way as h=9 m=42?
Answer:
h=1 m=37
